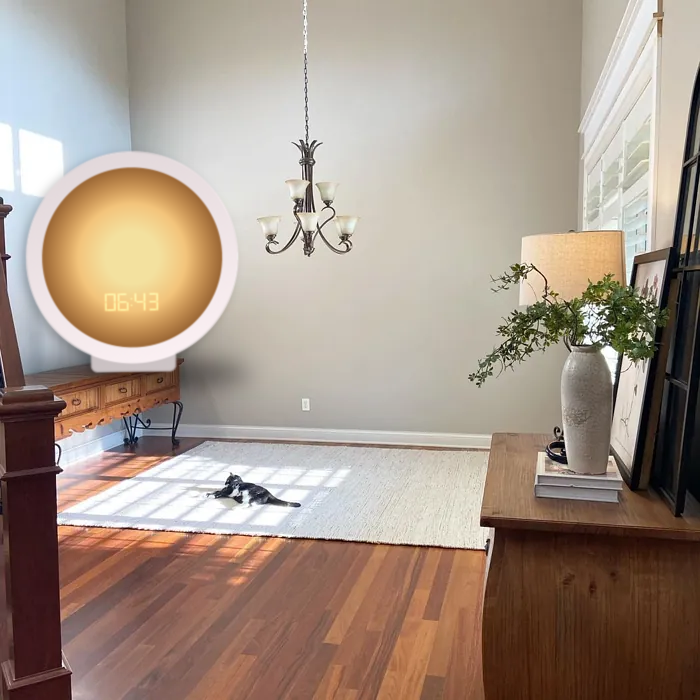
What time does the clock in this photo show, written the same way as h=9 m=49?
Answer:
h=6 m=43
